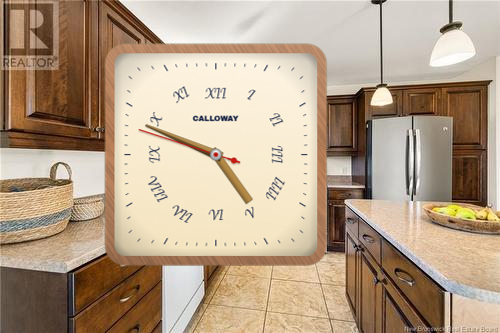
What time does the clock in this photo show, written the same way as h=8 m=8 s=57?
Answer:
h=4 m=48 s=48
